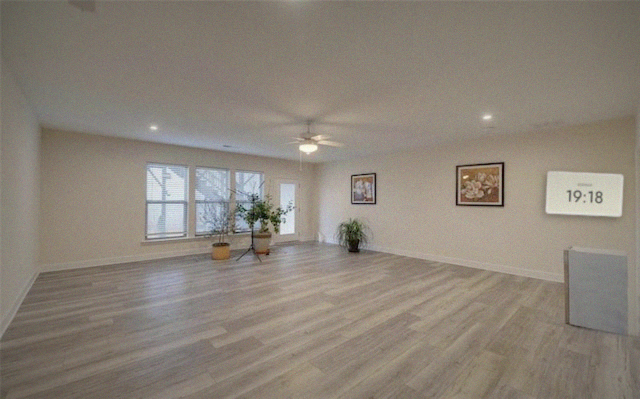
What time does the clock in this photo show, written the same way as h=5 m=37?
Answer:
h=19 m=18
